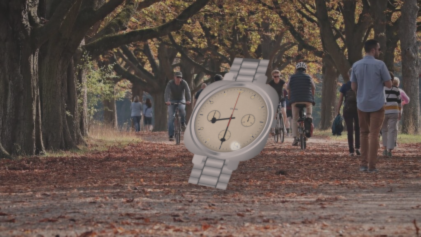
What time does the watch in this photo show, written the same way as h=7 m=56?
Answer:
h=8 m=30
